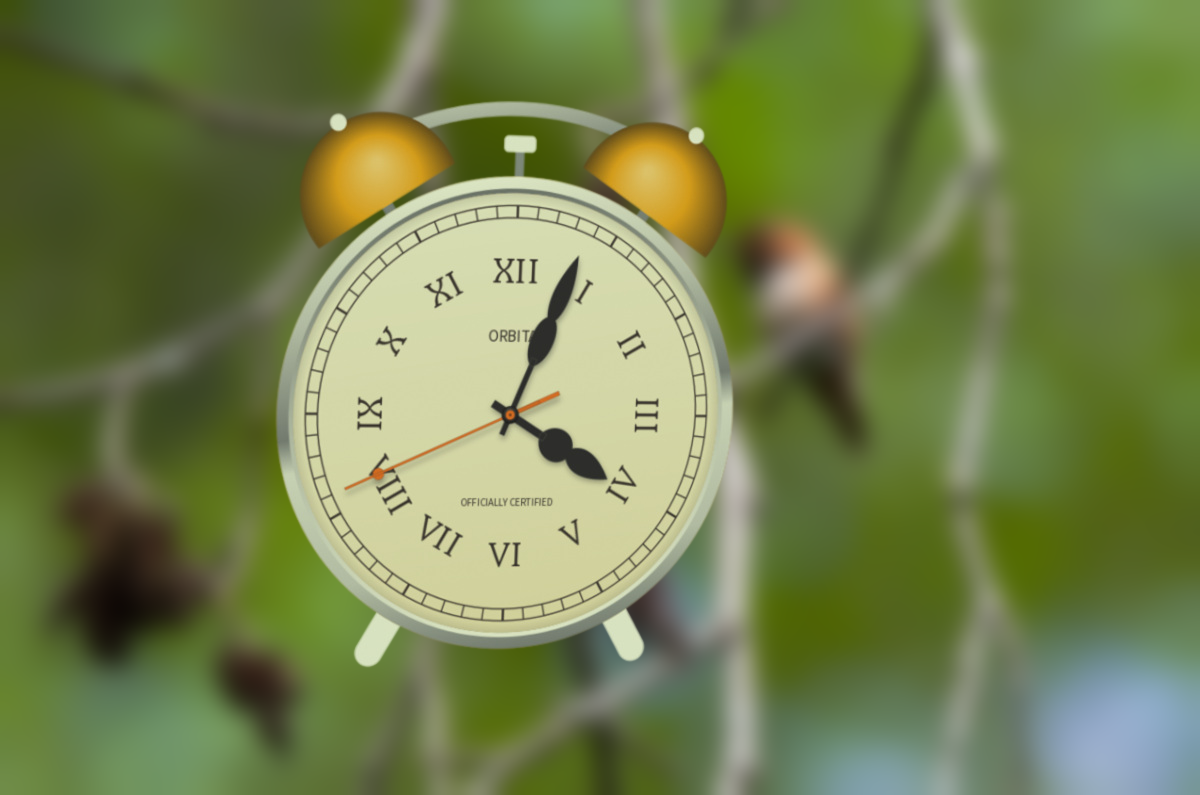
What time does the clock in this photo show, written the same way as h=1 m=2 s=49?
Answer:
h=4 m=3 s=41
